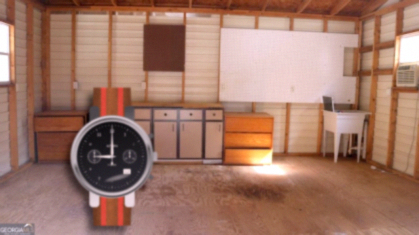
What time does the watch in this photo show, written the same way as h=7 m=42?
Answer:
h=9 m=0
